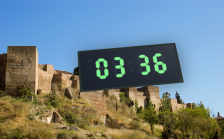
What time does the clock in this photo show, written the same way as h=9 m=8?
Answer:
h=3 m=36
